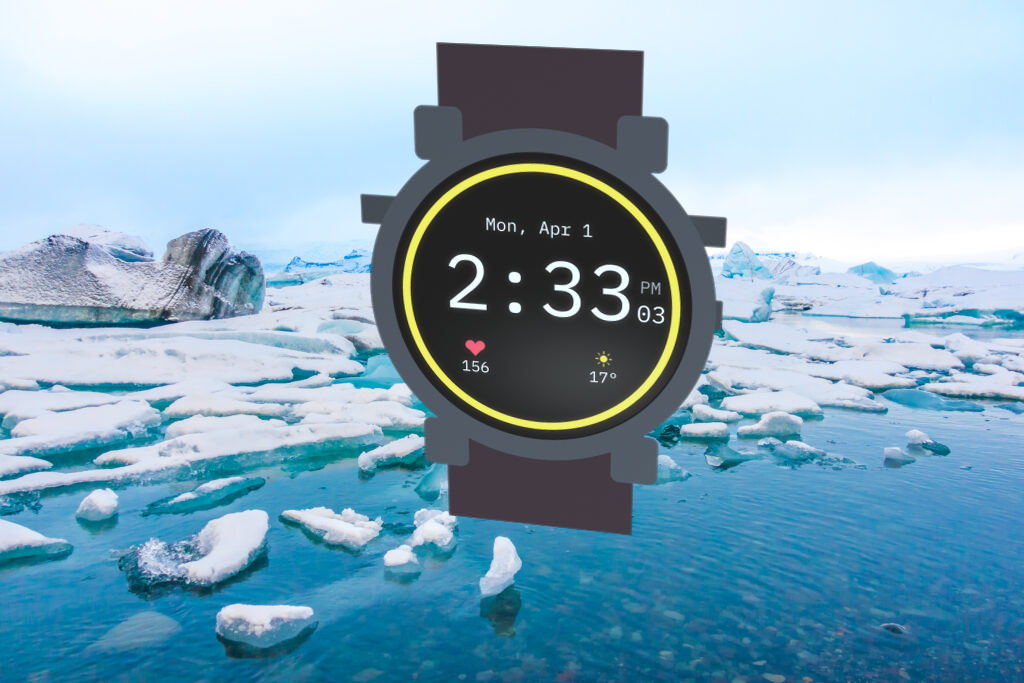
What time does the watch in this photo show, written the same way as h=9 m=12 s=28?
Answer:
h=2 m=33 s=3
